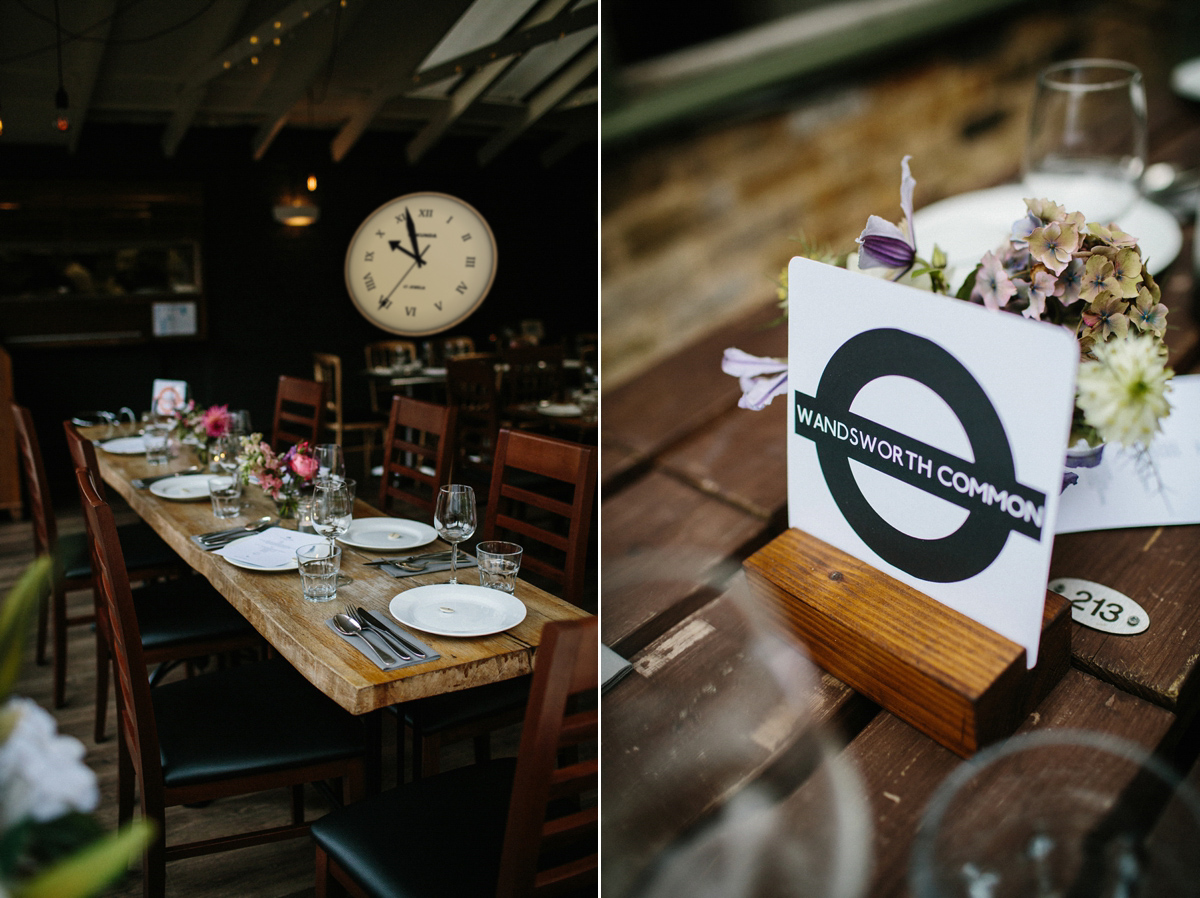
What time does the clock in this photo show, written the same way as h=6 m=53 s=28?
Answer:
h=9 m=56 s=35
